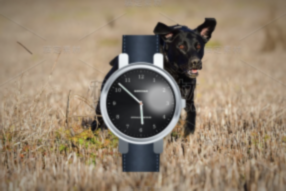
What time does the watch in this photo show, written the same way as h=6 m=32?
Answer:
h=5 m=52
